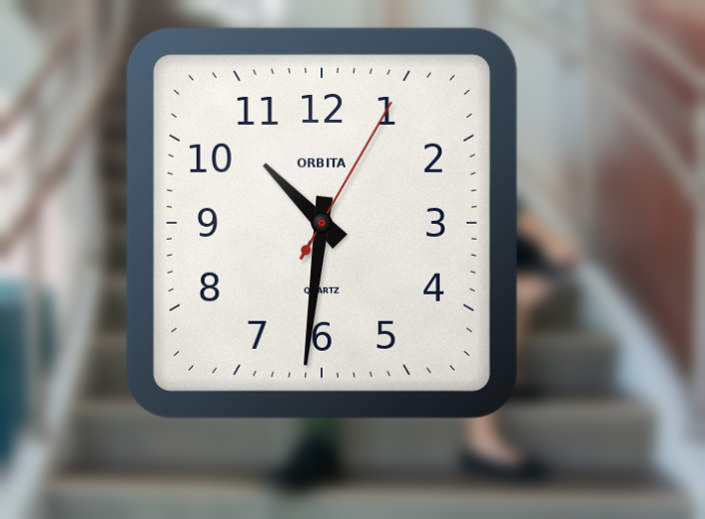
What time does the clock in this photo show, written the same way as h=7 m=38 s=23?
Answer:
h=10 m=31 s=5
